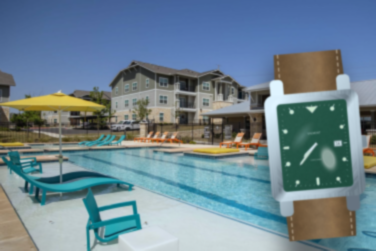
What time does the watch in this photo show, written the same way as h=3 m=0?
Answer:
h=7 m=37
